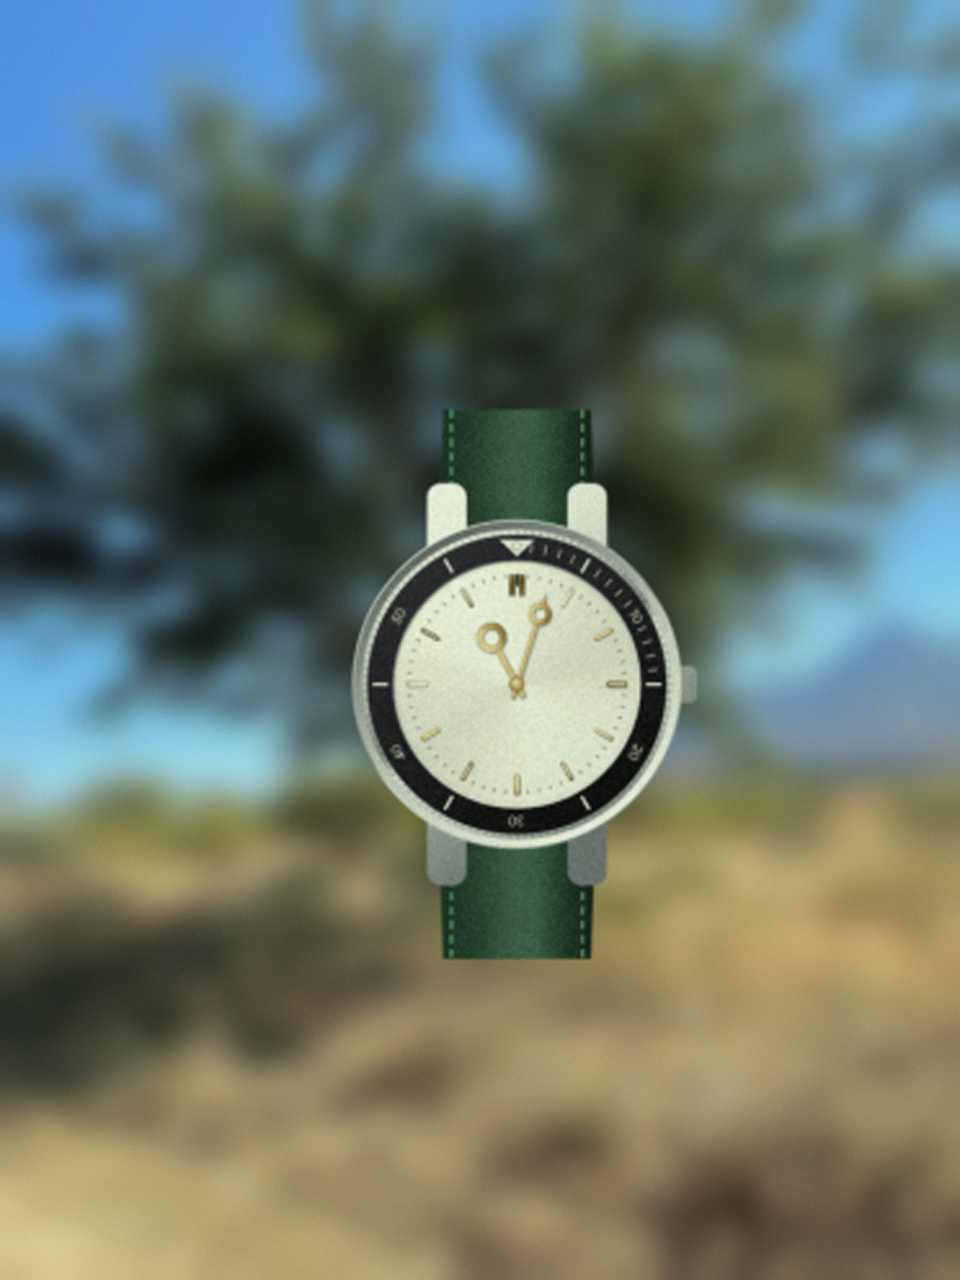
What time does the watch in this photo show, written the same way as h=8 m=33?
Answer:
h=11 m=3
